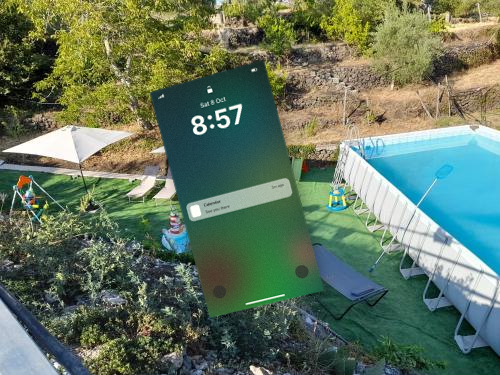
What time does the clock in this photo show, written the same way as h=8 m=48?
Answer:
h=8 m=57
